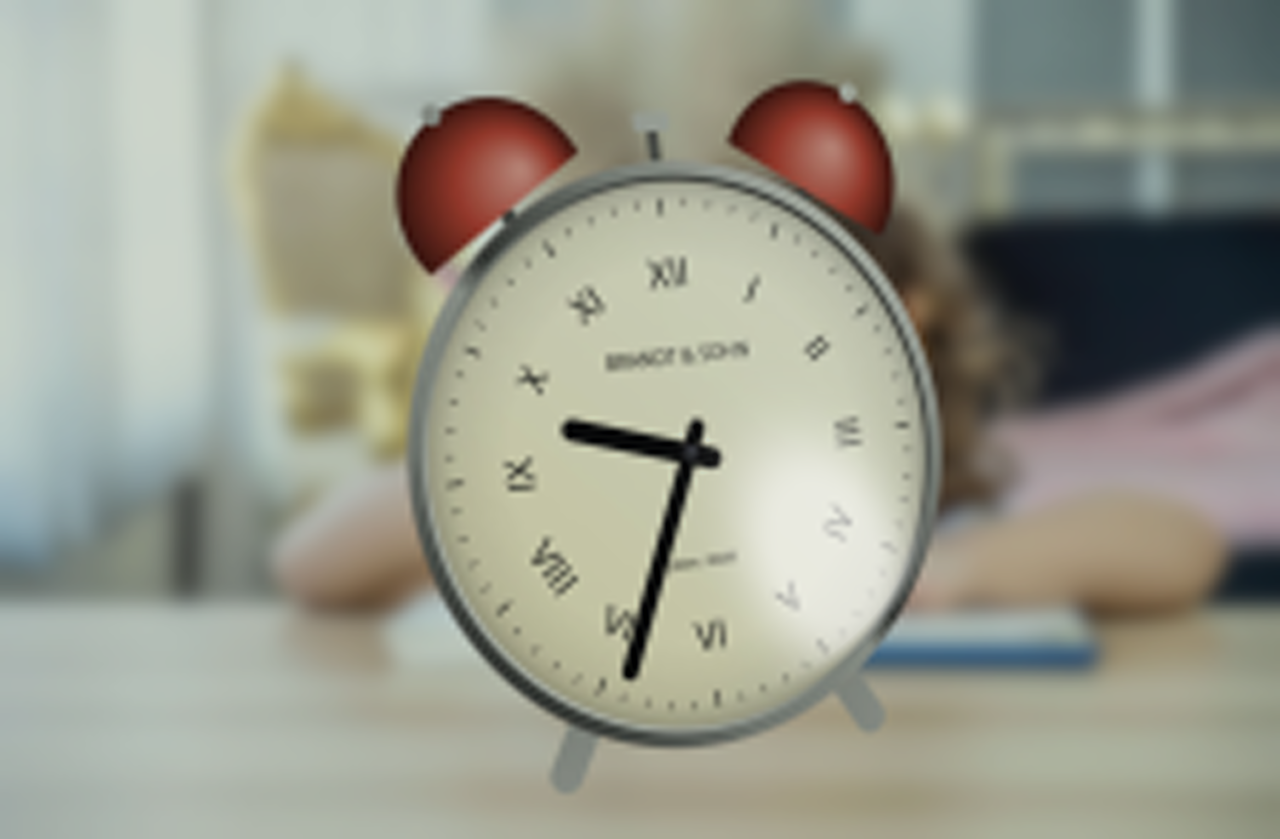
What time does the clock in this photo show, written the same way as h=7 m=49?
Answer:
h=9 m=34
